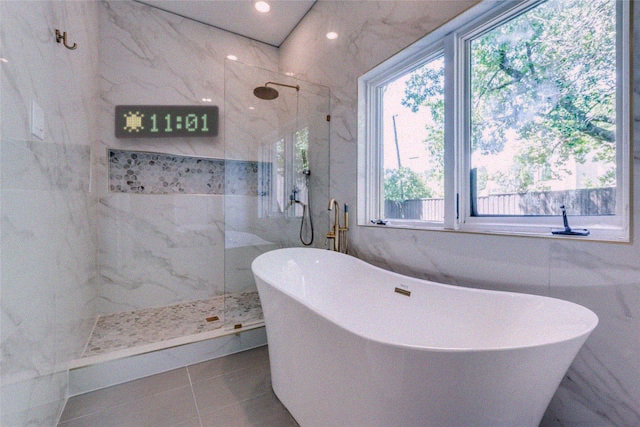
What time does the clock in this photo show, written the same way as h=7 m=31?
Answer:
h=11 m=1
